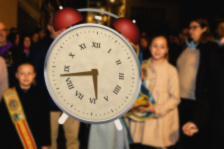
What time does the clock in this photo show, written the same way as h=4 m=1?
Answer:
h=5 m=43
